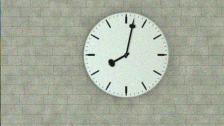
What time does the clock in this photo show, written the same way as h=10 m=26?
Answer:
h=8 m=2
